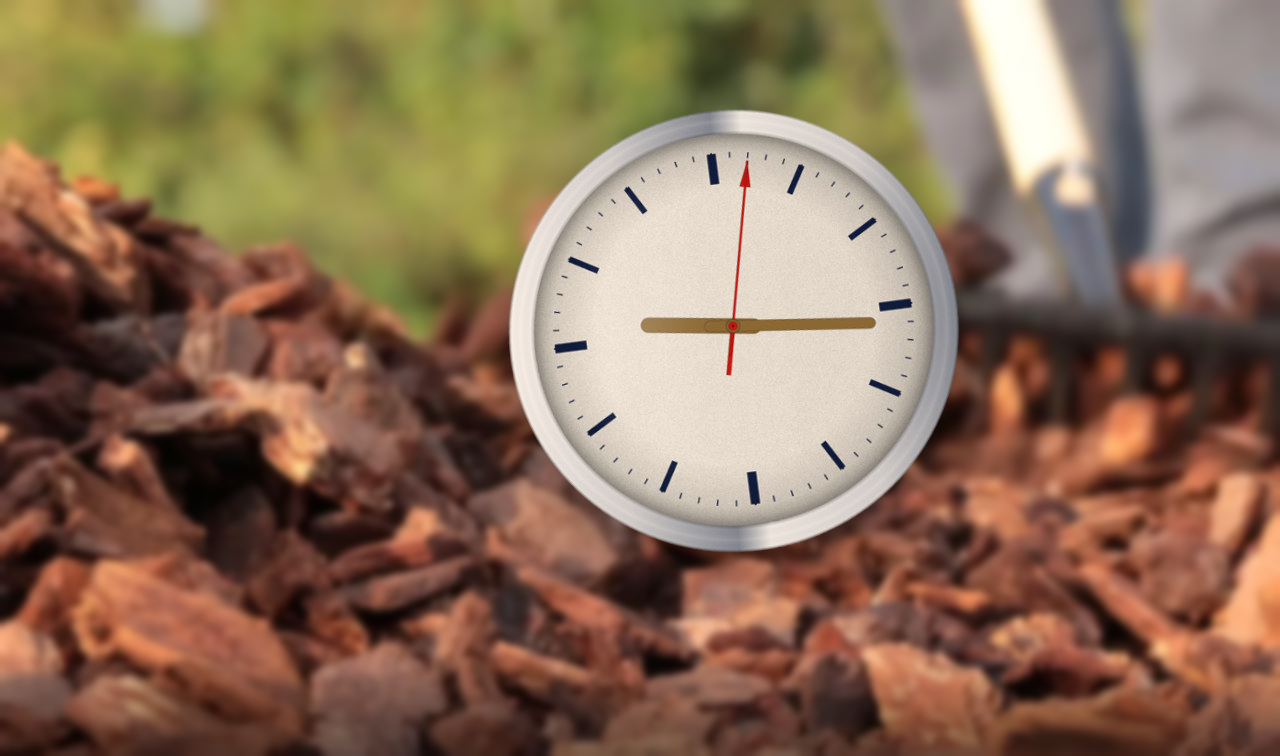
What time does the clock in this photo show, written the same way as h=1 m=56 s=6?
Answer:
h=9 m=16 s=2
